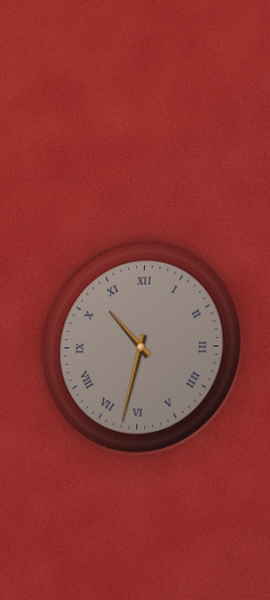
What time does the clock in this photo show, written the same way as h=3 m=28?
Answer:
h=10 m=32
